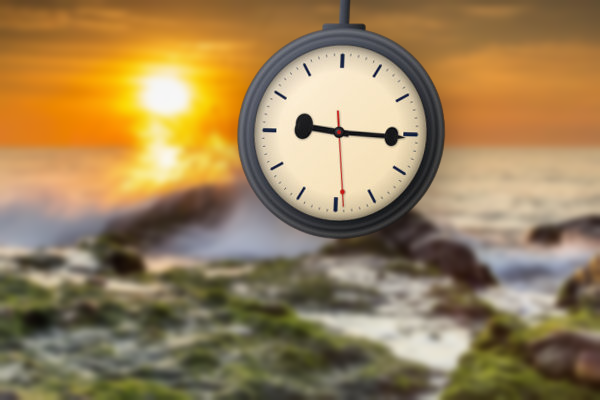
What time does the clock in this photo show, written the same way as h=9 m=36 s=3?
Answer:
h=9 m=15 s=29
